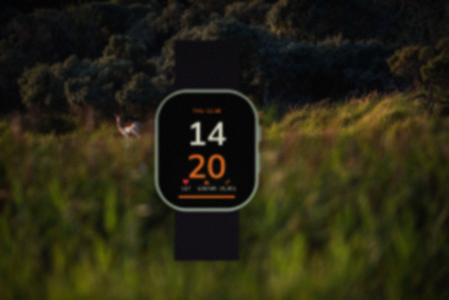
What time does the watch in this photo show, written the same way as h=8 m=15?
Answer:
h=14 m=20
